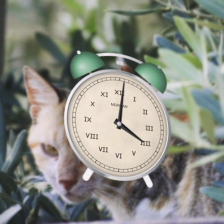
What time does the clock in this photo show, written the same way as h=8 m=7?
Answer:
h=4 m=1
